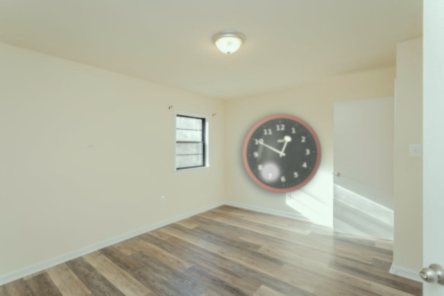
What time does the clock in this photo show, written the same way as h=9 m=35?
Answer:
h=12 m=50
